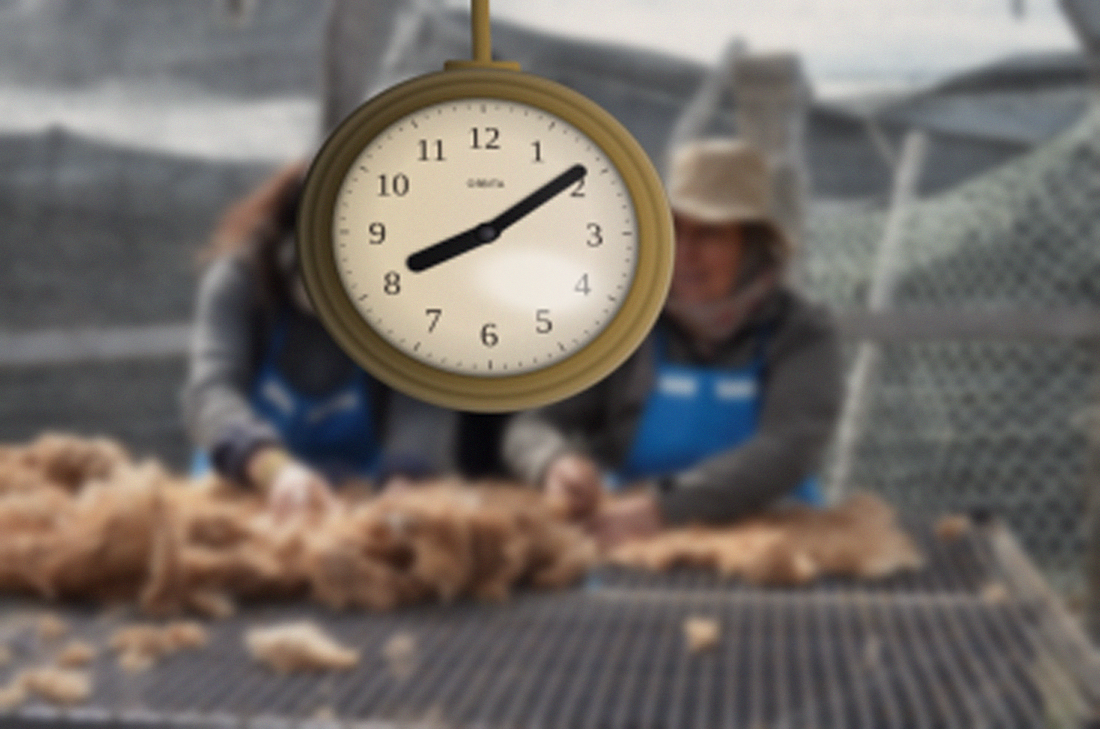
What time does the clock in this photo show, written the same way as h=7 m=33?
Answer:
h=8 m=9
